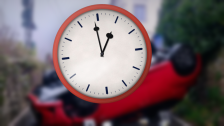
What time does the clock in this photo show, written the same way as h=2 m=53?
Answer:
h=12 m=59
